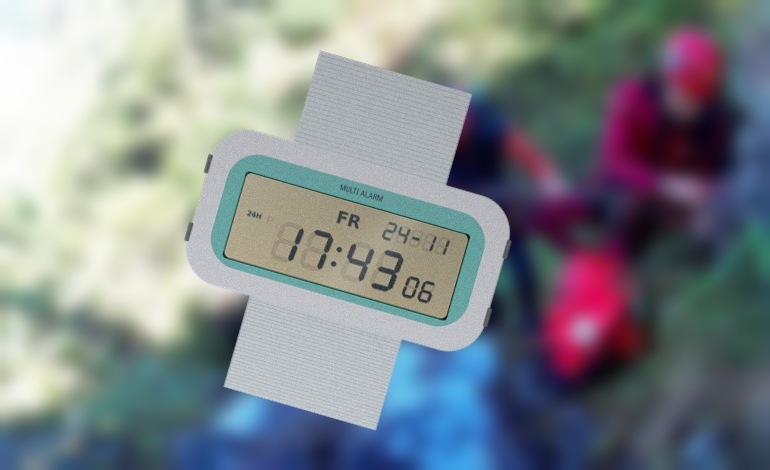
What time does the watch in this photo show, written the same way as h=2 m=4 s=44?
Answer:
h=17 m=43 s=6
